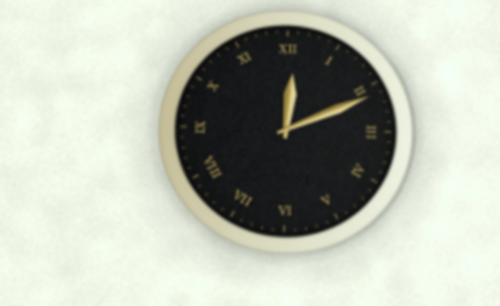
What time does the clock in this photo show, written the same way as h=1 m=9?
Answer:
h=12 m=11
